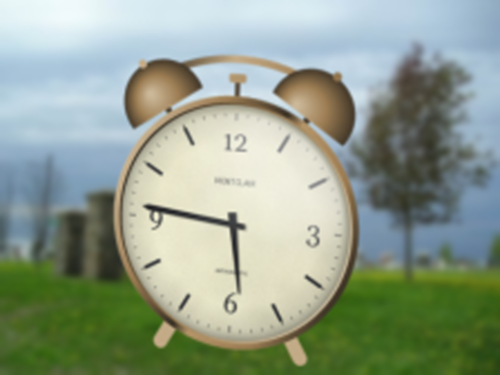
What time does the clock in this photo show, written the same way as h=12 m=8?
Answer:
h=5 m=46
